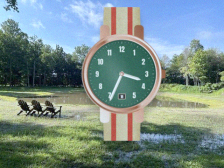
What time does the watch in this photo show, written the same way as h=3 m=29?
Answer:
h=3 m=34
